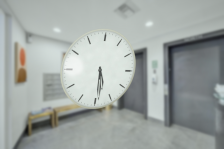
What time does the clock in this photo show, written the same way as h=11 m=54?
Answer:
h=5 m=29
